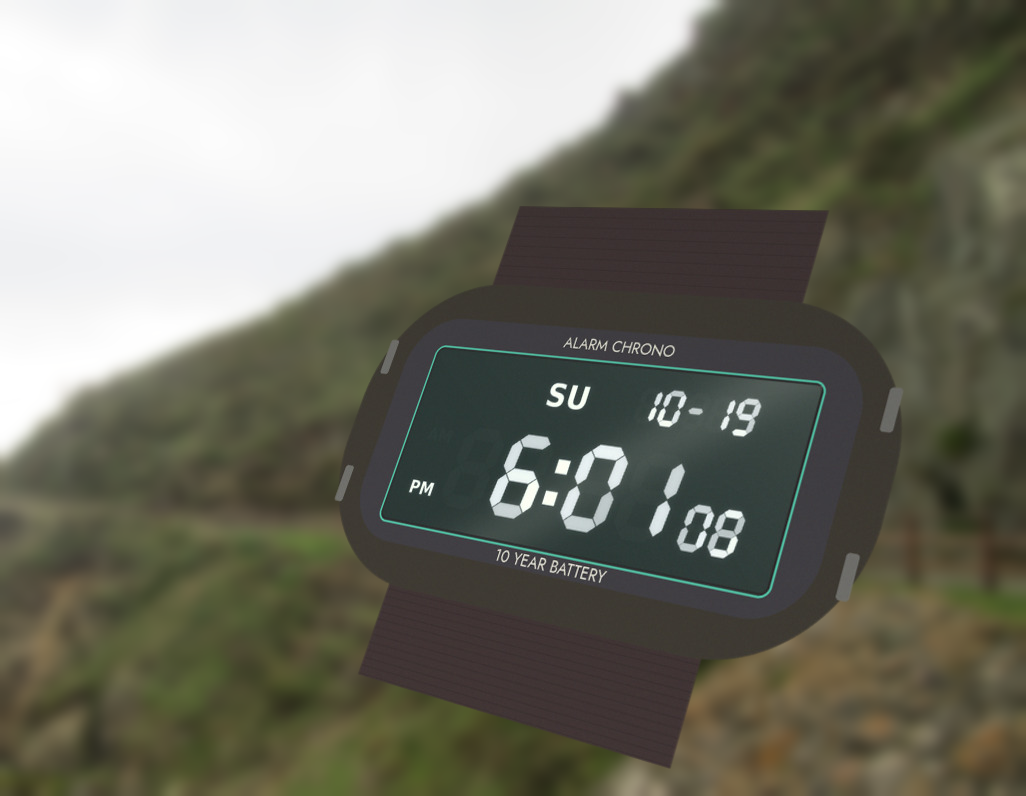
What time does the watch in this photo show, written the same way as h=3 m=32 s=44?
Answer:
h=6 m=1 s=8
